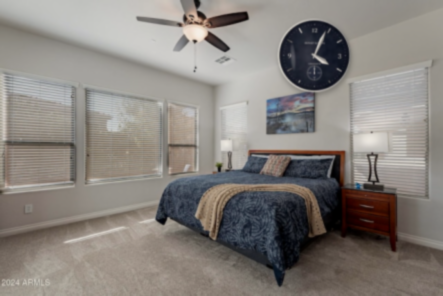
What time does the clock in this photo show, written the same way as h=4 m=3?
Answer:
h=4 m=4
